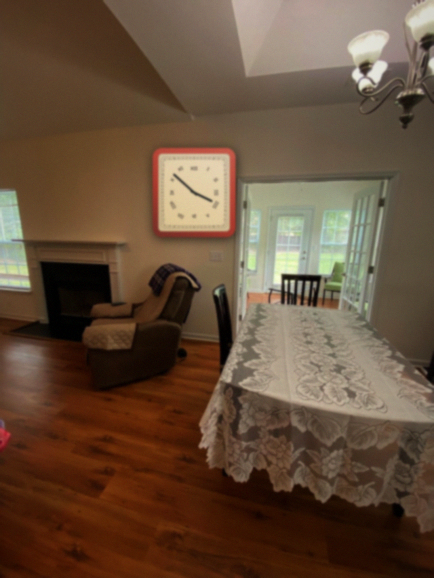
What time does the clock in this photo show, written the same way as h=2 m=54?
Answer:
h=3 m=52
